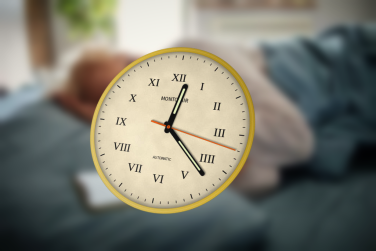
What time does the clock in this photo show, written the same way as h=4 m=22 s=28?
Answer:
h=12 m=22 s=17
